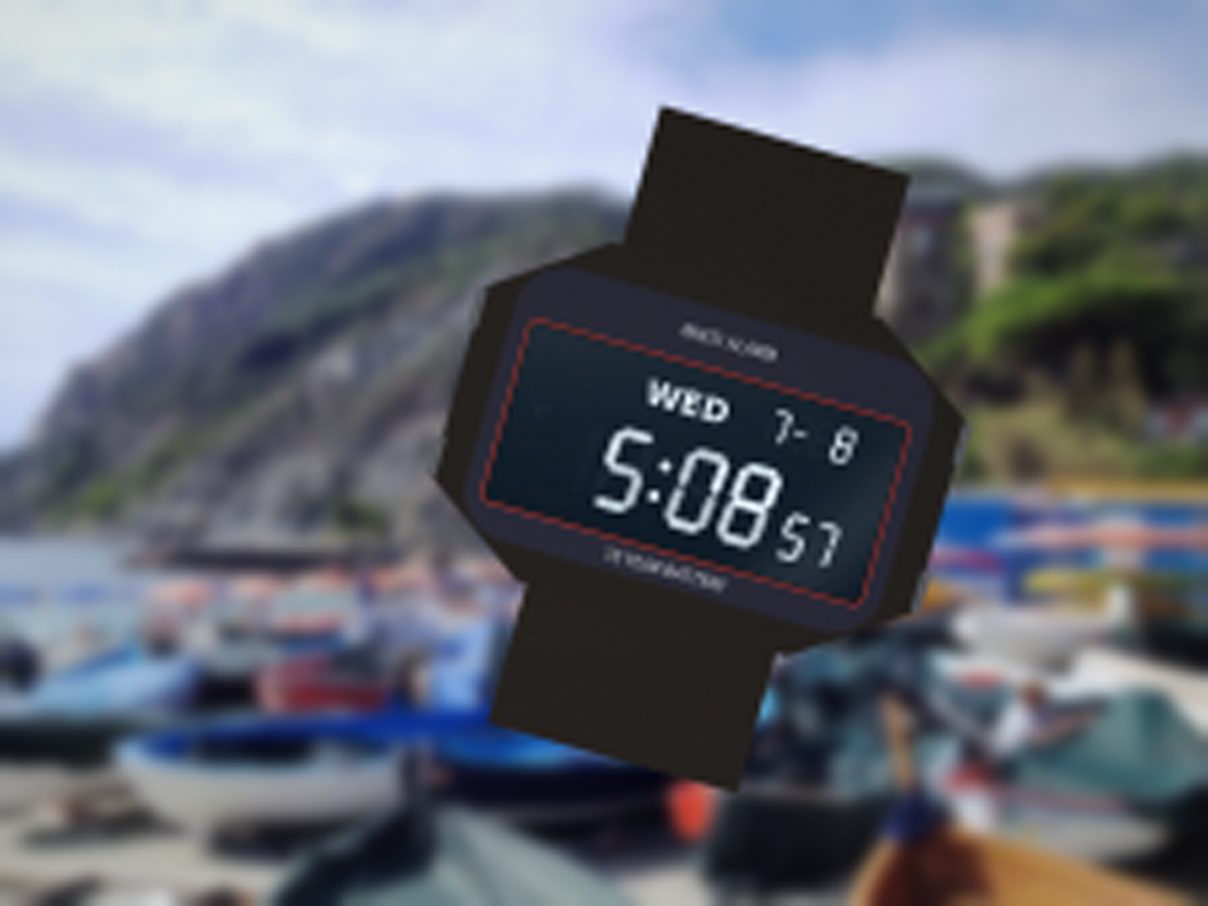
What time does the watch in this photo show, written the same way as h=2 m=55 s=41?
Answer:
h=5 m=8 s=57
